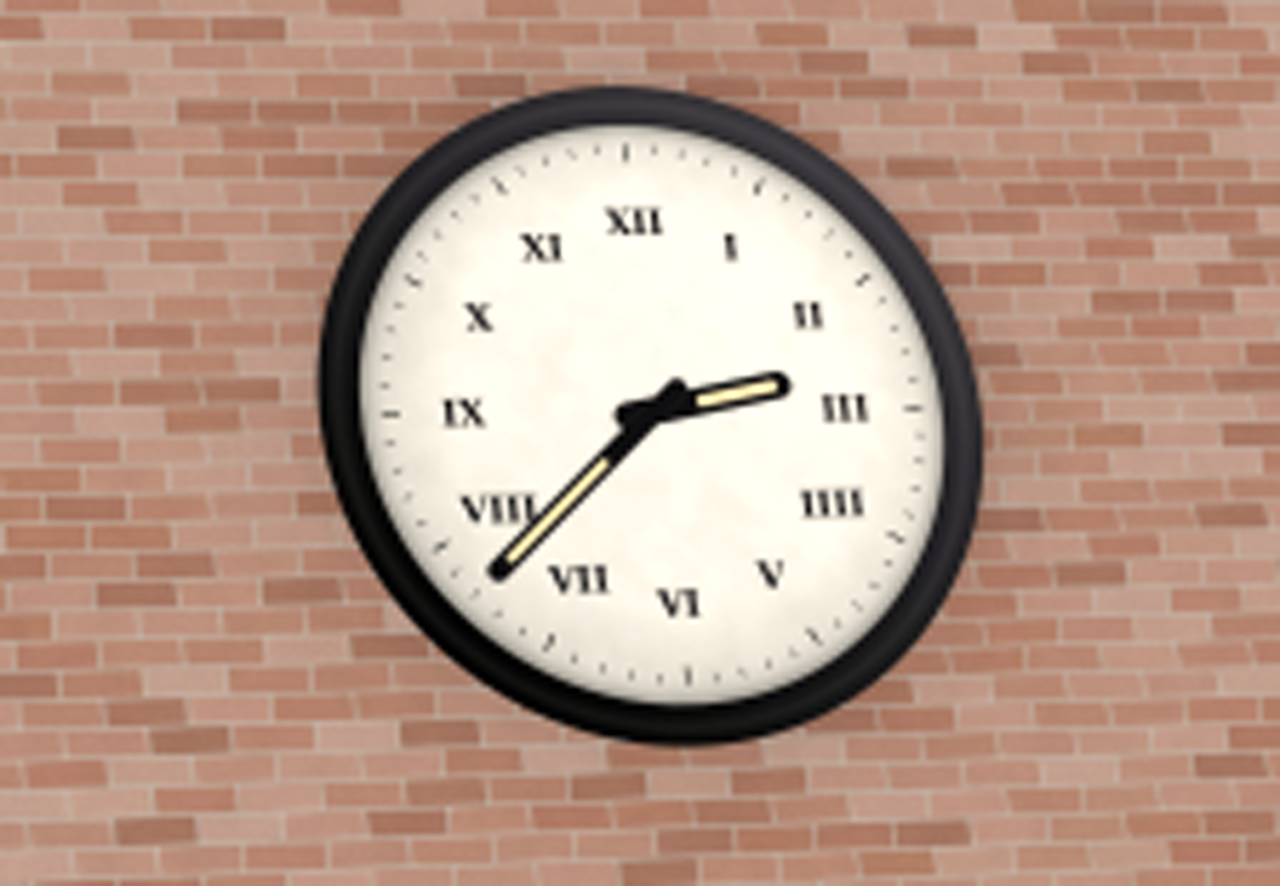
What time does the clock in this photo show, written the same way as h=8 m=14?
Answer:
h=2 m=38
